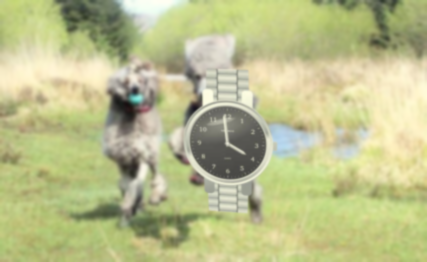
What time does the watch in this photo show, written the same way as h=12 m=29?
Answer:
h=3 m=59
